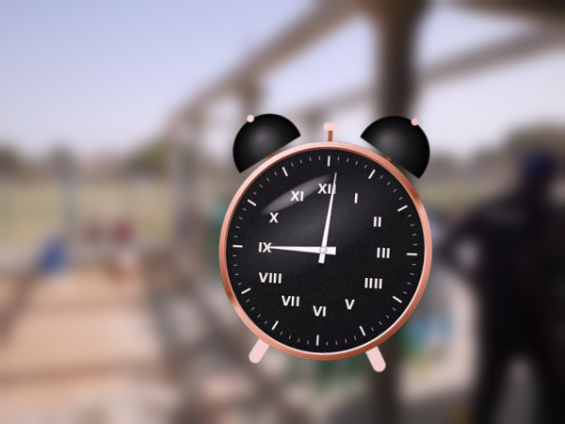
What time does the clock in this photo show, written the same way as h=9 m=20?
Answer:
h=9 m=1
